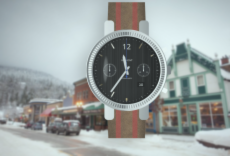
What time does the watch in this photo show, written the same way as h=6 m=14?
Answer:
h=11 m=36
